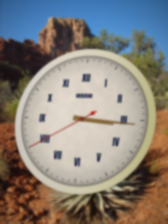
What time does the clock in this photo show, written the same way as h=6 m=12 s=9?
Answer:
h=3 m=15 s=40
